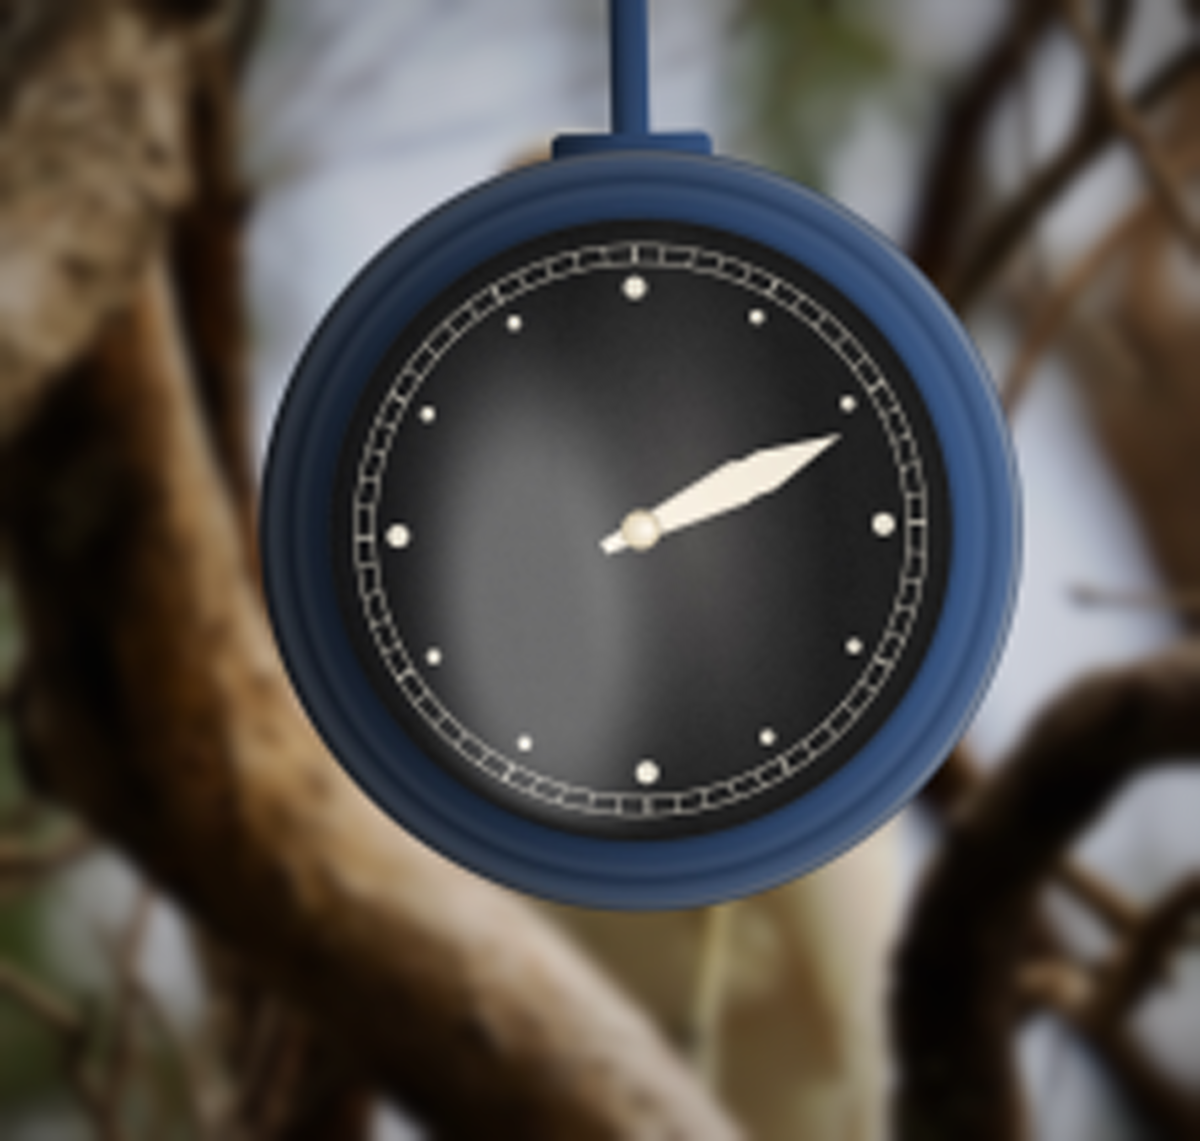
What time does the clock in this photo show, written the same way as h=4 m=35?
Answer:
h=2 m=11
